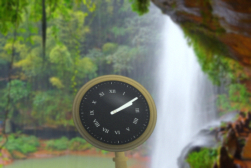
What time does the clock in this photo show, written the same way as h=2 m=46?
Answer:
h=2 m=10
